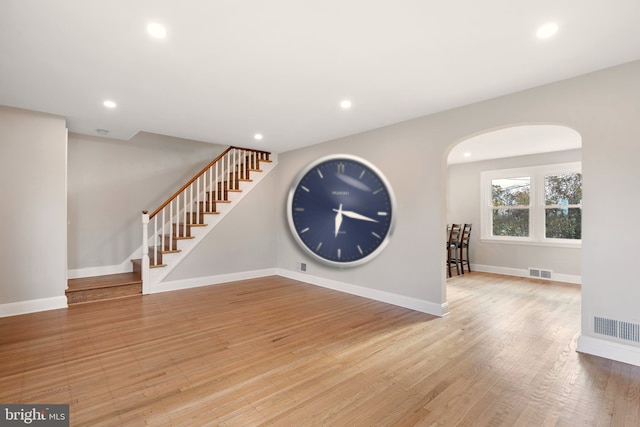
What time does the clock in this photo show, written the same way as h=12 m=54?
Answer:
h=6 m=17
